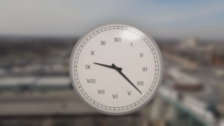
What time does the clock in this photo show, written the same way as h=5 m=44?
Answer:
h=9 m=22
